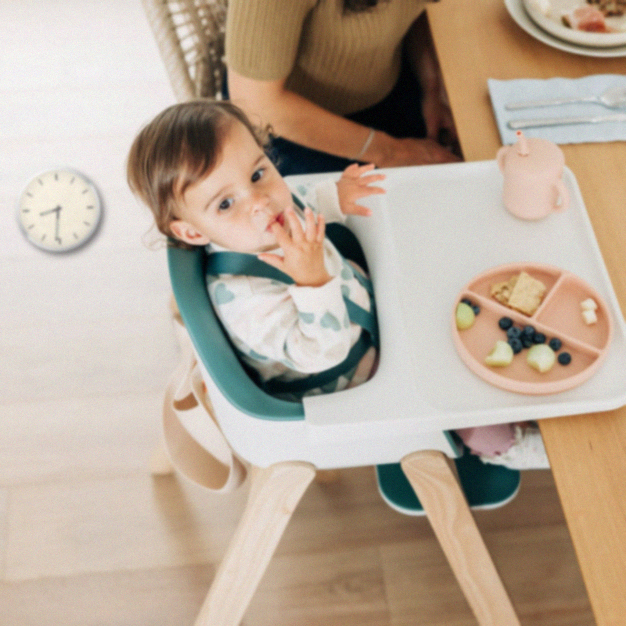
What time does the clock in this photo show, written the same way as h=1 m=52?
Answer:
h=8 m=31
